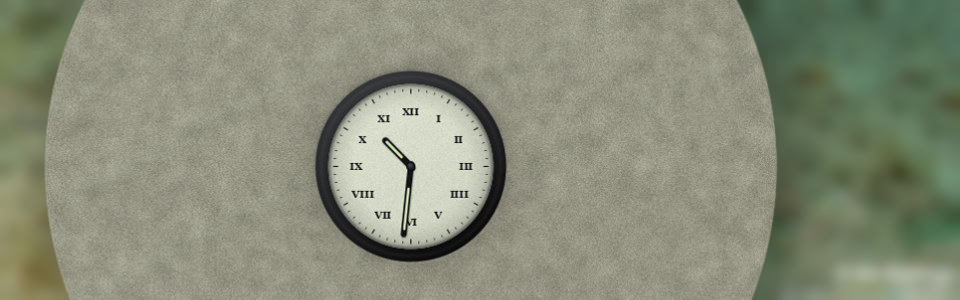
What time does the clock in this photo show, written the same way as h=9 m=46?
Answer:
h=10 m=31
